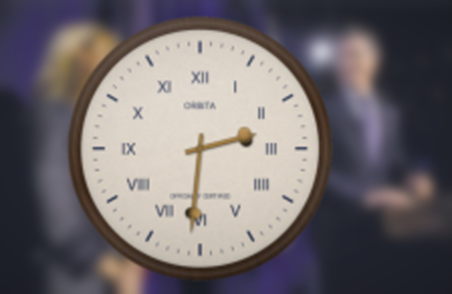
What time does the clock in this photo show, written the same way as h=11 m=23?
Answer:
h=2 m=31
